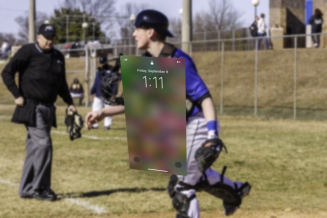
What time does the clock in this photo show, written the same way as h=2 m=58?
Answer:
h=1 m=11
